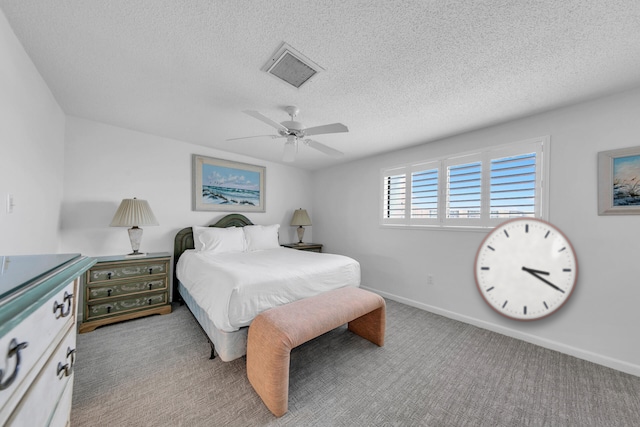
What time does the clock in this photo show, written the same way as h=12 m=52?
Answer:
h=3 m=20
